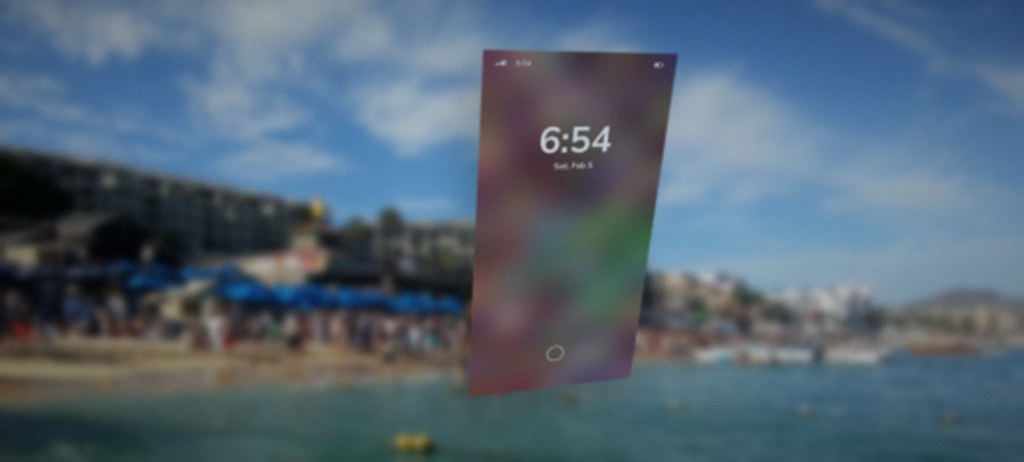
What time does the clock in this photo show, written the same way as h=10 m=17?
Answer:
h=6 m=54
